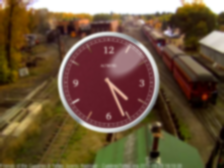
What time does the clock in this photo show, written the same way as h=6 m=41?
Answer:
h=4 m=26
